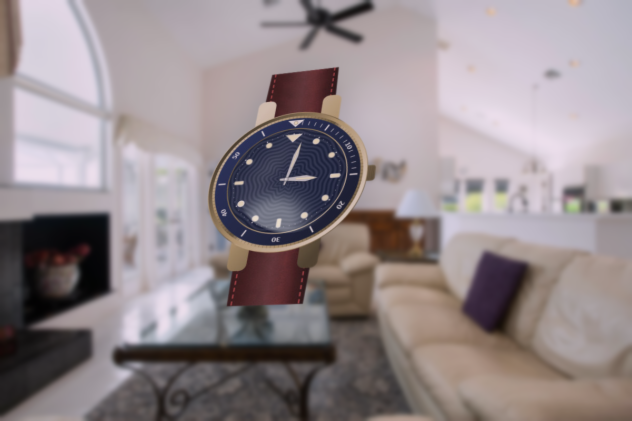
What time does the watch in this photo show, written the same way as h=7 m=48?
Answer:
h=3 m=2
